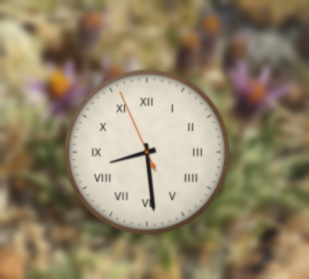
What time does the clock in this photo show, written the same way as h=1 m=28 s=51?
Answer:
h=8 m=28 s=56
